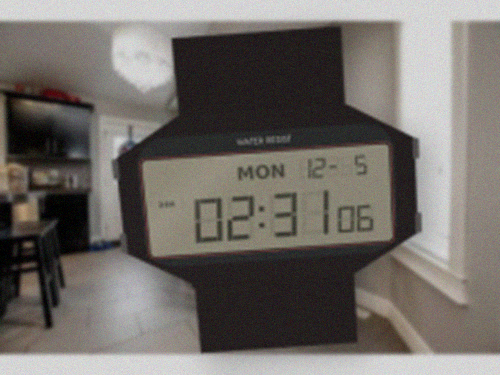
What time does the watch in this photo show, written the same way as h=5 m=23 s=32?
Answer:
h=2 m=31 s=6
